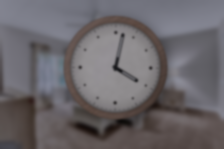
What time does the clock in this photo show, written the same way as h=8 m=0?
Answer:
h=4 m=2
